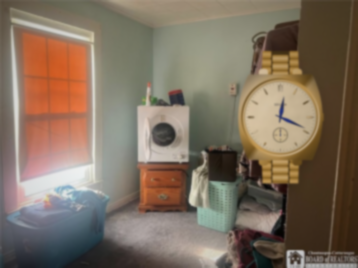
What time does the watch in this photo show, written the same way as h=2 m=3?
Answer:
h=12 m=19
